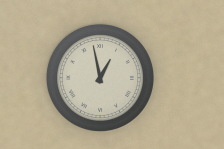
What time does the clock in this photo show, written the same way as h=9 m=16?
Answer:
h=12 m=58
